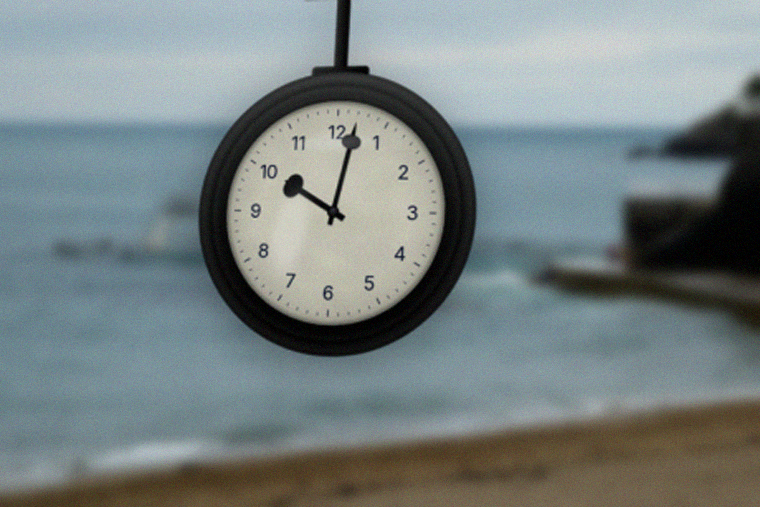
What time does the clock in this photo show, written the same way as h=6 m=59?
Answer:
h=10 m=2
